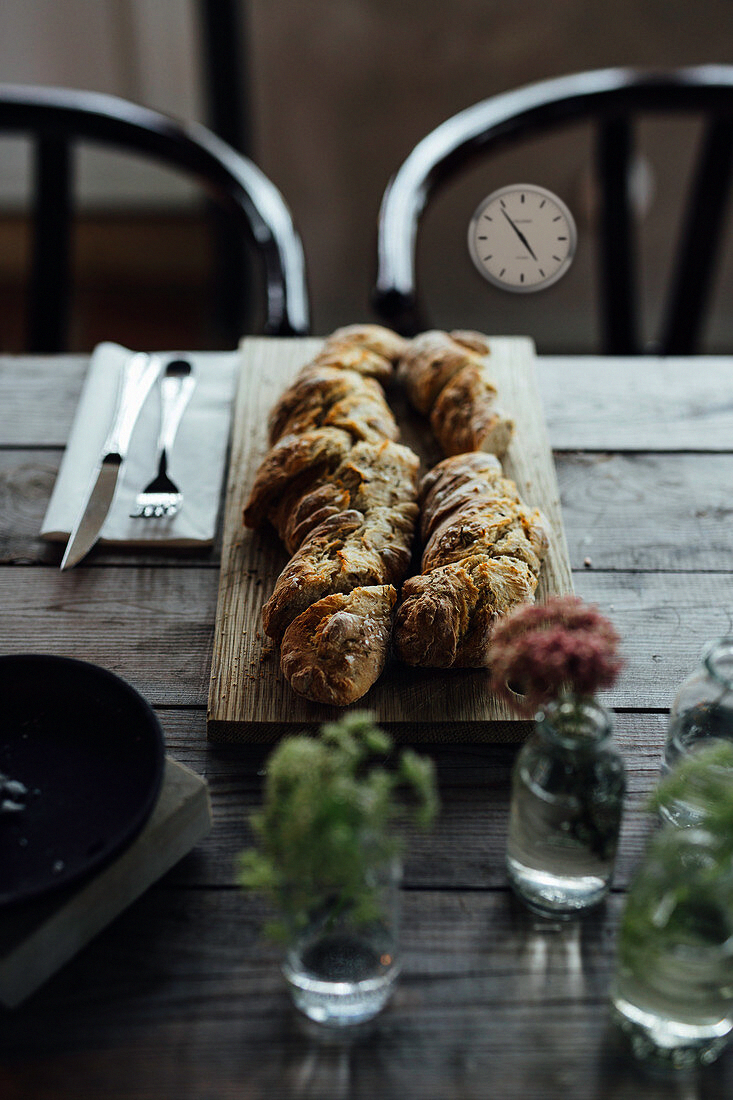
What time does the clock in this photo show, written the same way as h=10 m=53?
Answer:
h=4 m=54
